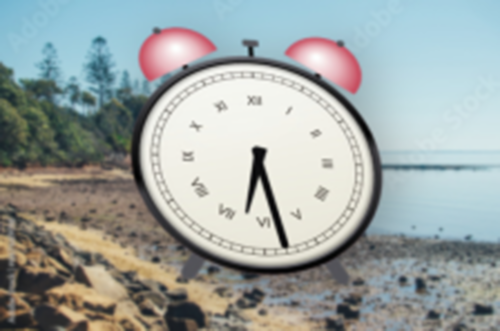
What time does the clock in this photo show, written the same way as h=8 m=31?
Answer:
h=6 m=28
